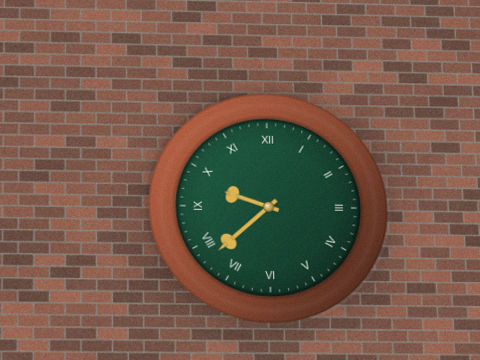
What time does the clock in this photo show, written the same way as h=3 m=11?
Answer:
h=9 m=38
